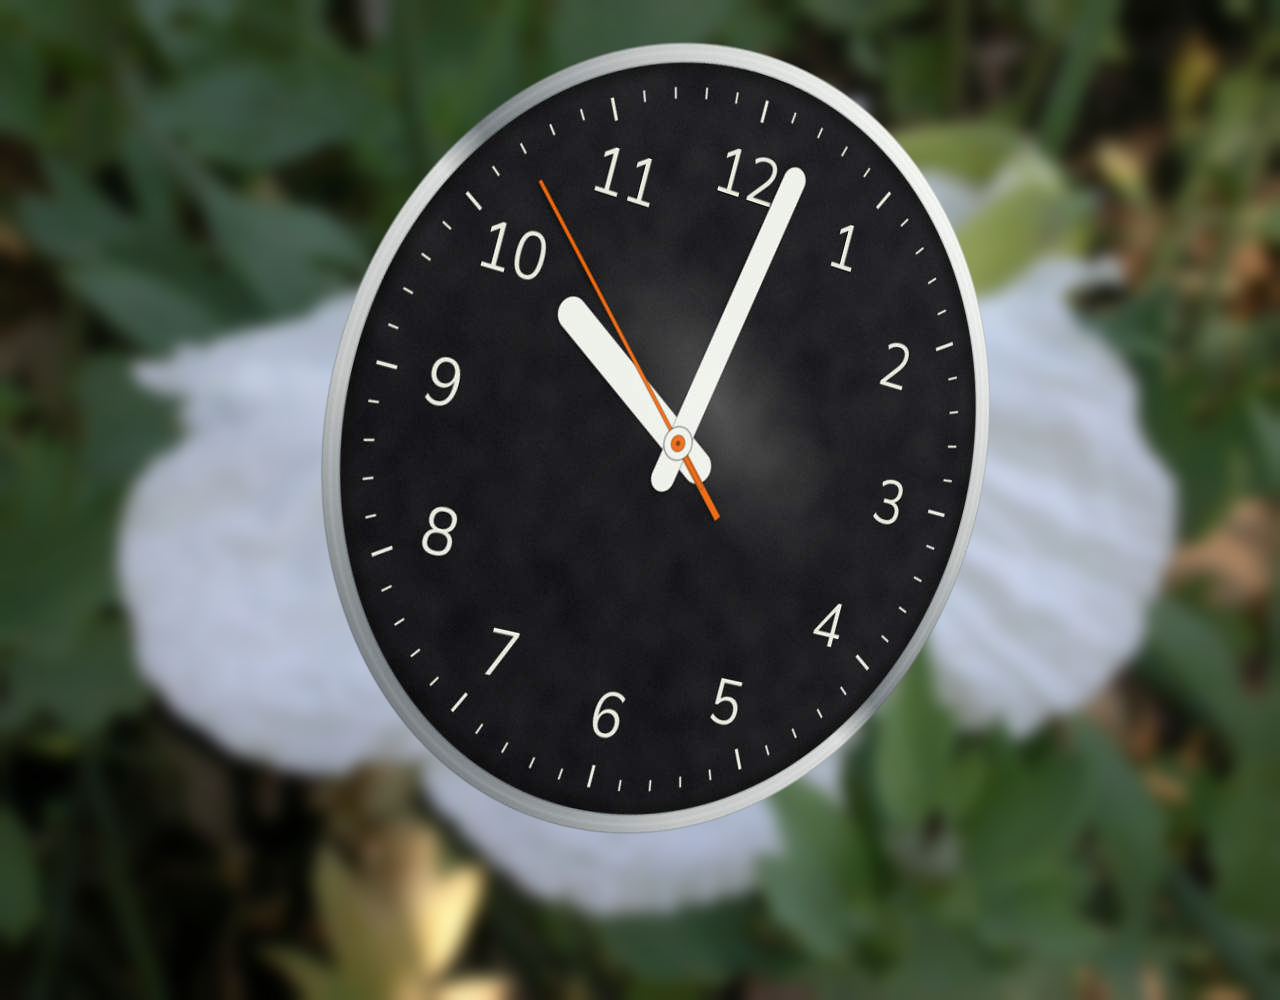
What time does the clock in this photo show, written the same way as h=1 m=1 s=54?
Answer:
h=10 m=1 s=52
